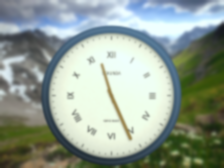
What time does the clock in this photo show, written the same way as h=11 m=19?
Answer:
h=11 m=26
